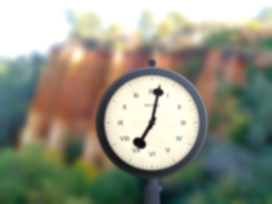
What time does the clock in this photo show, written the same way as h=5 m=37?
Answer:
h=7 m=2
